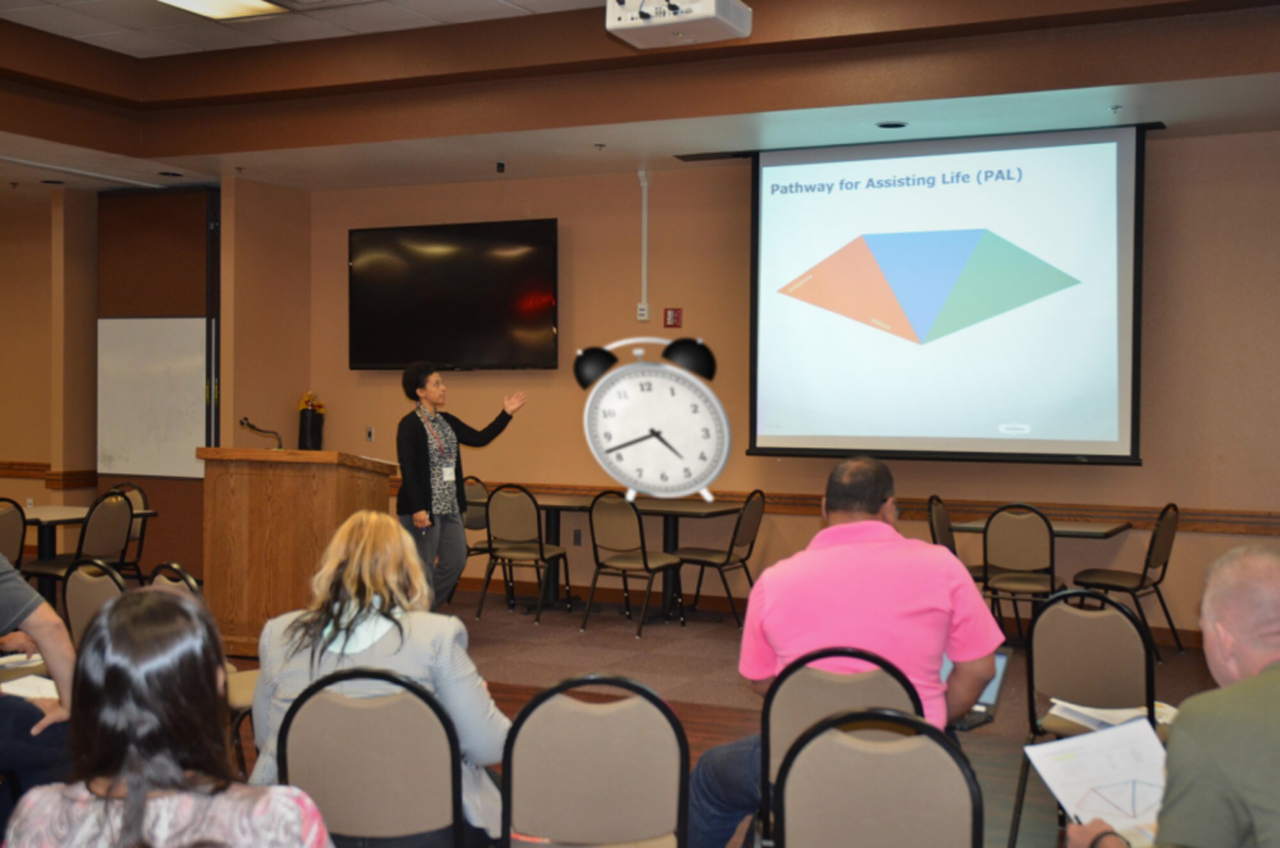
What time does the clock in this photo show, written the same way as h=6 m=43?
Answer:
h=4 m=42
